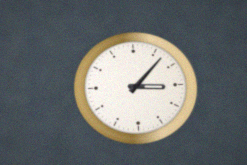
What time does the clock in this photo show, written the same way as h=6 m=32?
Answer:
h=3 m=7
